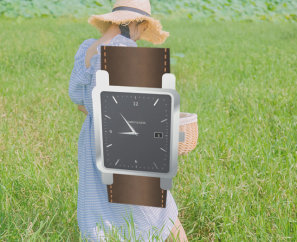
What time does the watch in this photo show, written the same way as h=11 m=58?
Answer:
h=8 m=54
